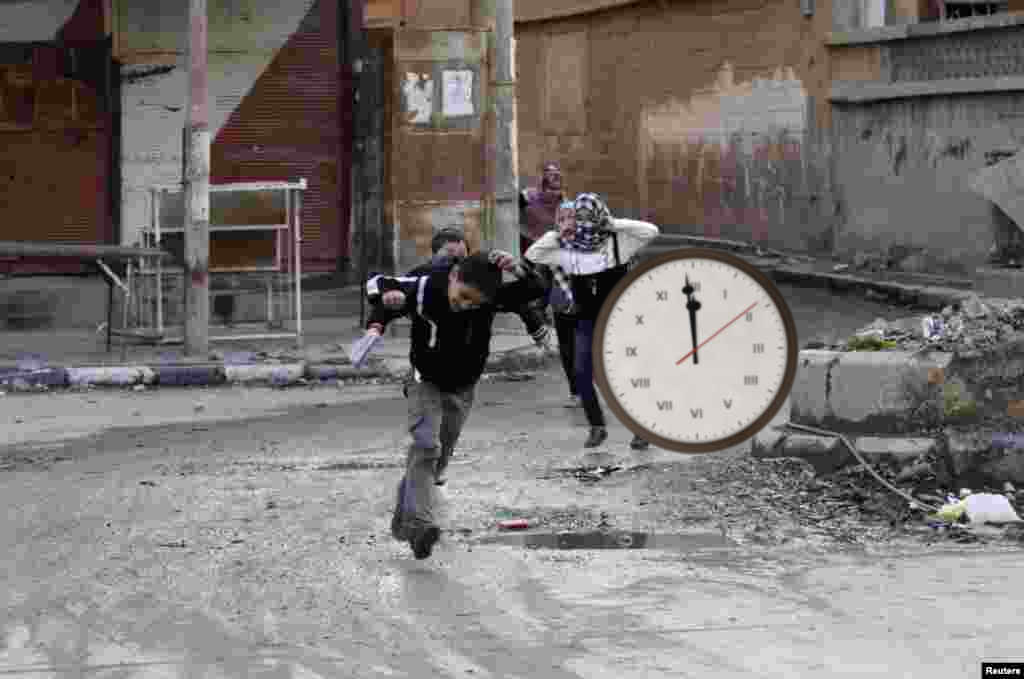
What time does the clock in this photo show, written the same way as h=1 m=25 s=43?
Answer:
h=11 m=59 s=9
